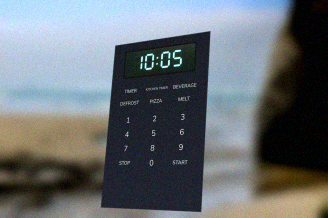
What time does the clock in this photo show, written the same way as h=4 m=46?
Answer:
h=10 m=5
